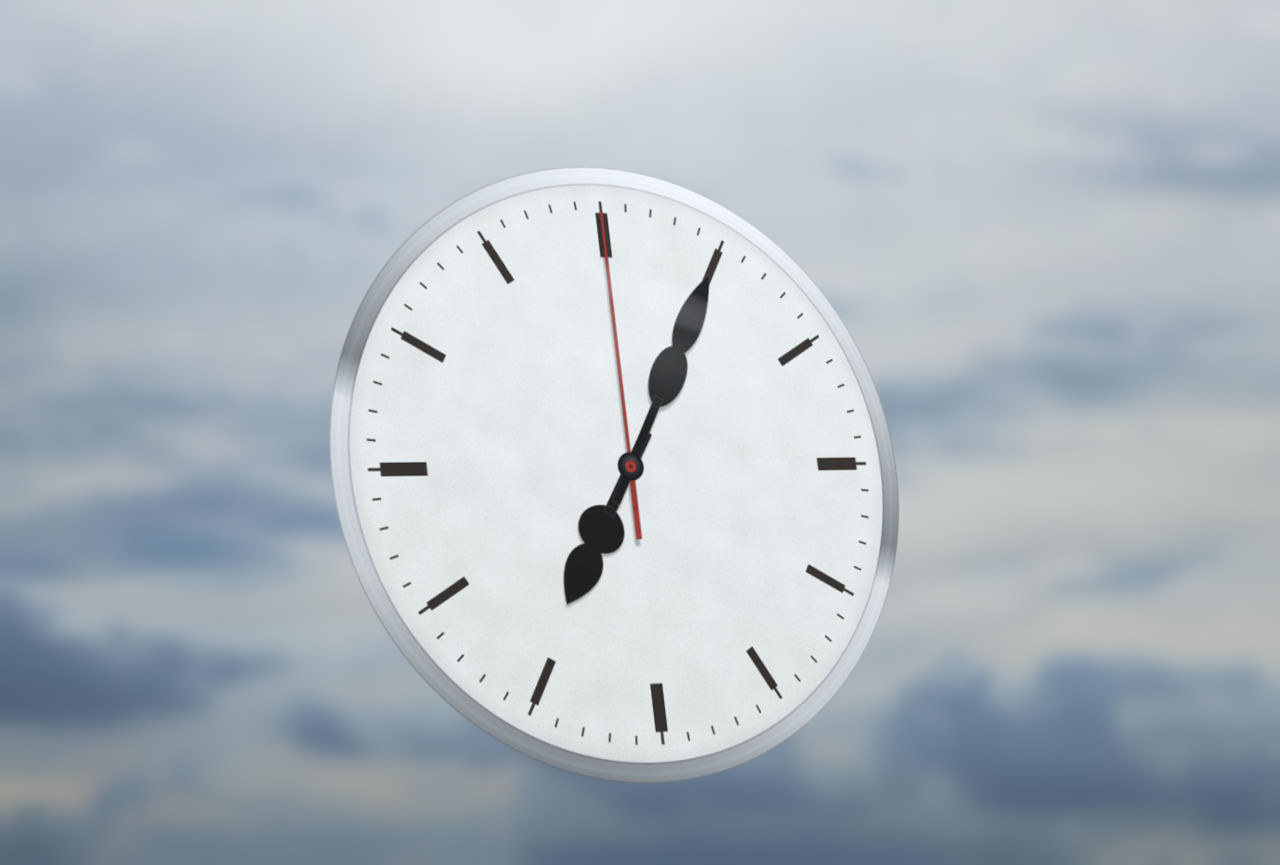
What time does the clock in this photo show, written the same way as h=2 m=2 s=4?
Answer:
h=7 m=5 s=0
